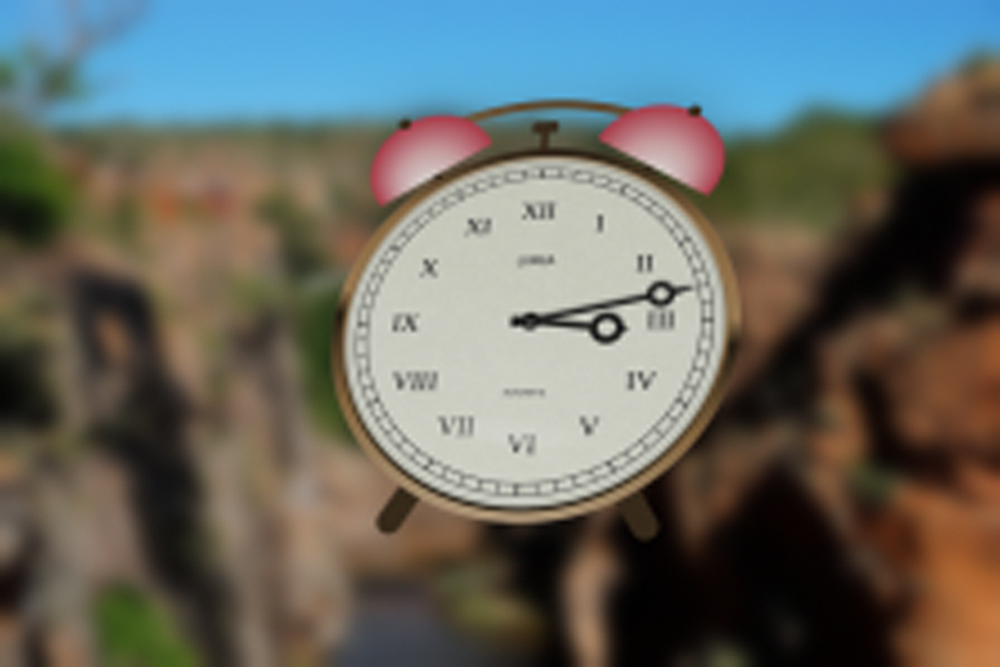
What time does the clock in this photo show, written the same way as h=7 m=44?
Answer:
h=3 m=13
